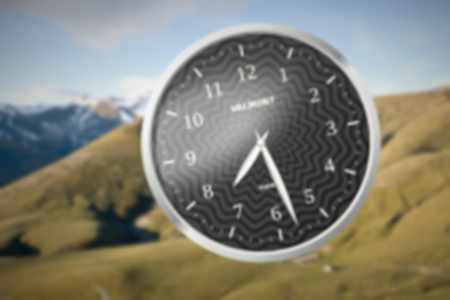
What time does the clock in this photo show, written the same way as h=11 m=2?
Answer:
h=7 m=28
